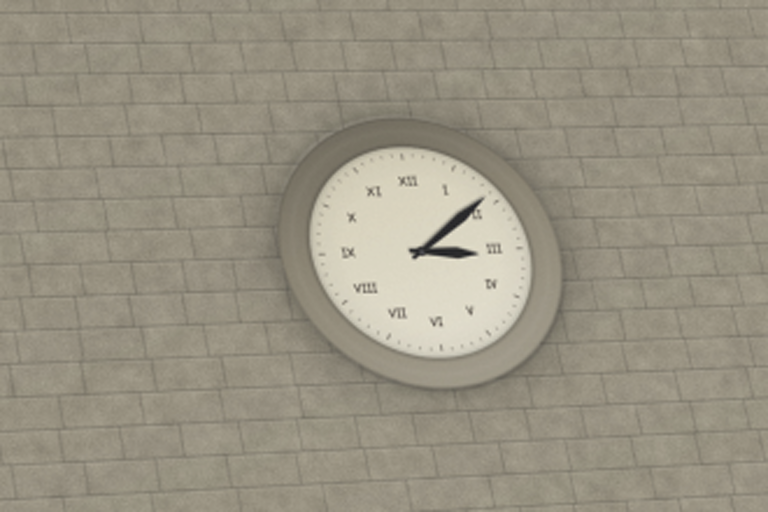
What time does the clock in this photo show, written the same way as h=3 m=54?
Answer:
h=3 m=9
